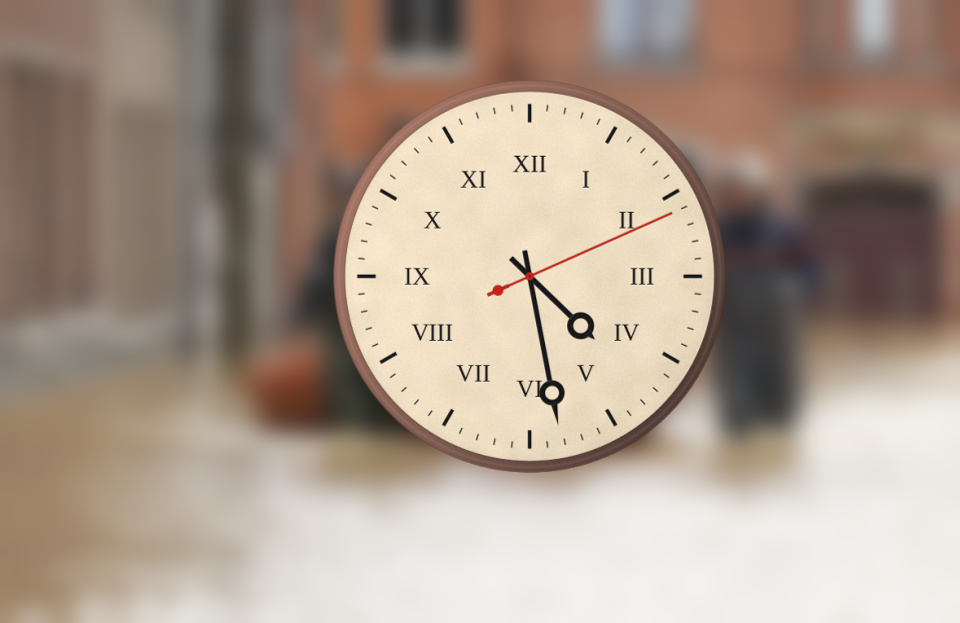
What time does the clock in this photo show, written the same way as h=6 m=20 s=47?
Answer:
h=4 m=28 s=11
